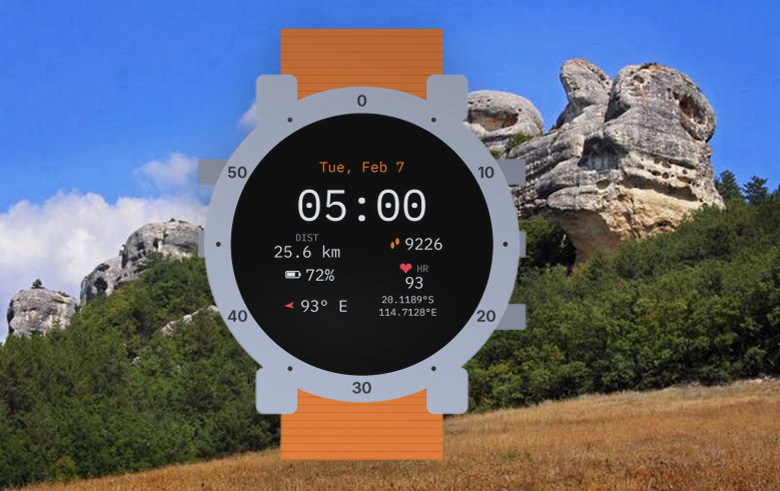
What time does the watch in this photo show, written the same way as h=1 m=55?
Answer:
h=5 m=0
